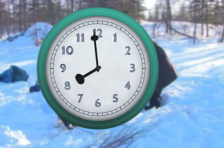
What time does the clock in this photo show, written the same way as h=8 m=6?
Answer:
h=7 m=59
